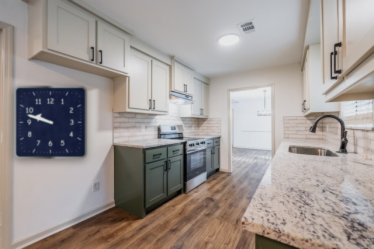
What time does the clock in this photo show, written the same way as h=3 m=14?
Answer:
h=9 m=48
